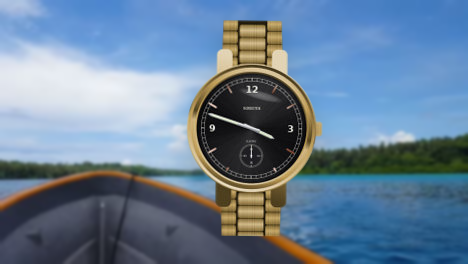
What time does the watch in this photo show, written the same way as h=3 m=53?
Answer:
h=3 m=48
